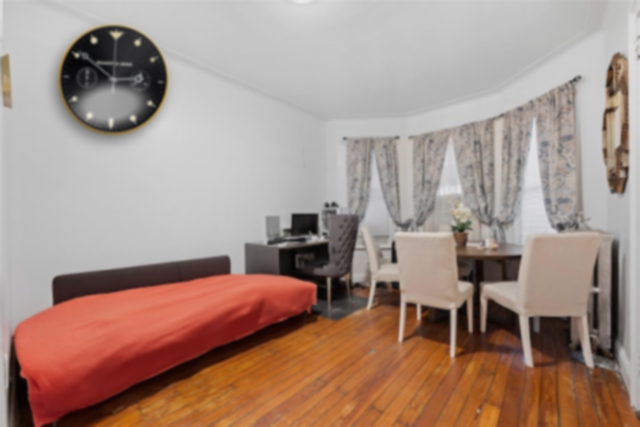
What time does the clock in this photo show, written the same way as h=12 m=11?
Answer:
h=2 m=51
